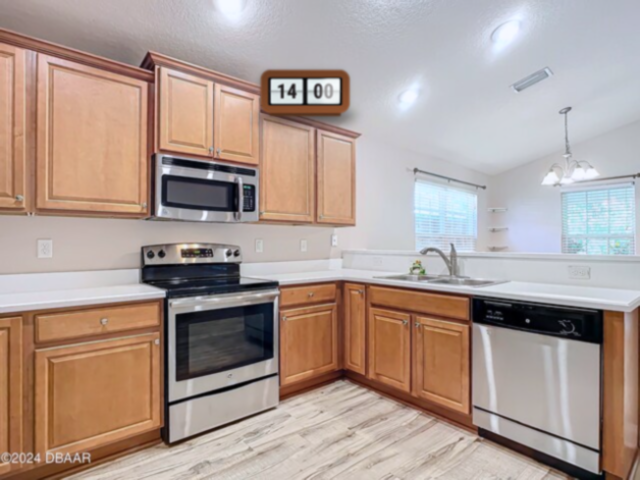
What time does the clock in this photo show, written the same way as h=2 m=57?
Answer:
h=14 m=0
